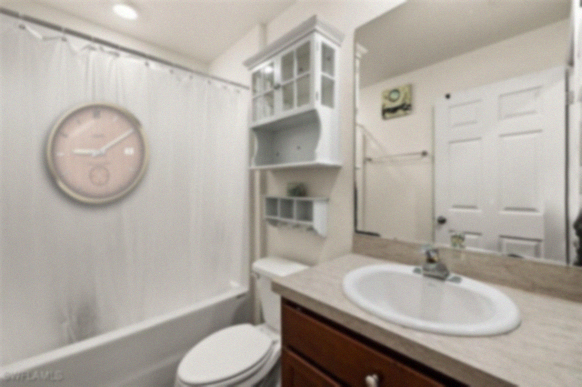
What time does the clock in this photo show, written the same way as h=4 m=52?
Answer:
h=9 m=10
